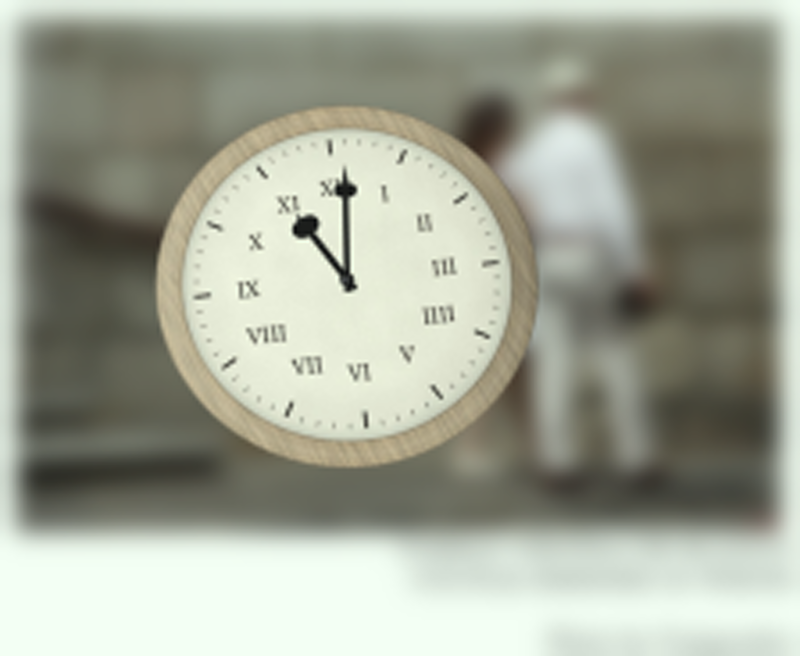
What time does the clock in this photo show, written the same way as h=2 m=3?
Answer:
h=11 m=1
